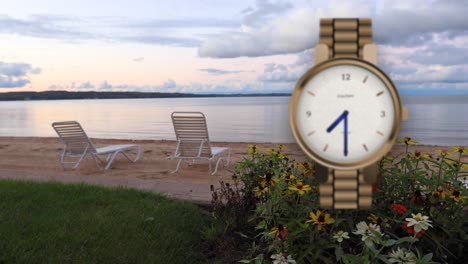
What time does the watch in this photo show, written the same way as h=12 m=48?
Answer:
h=7 m=30
